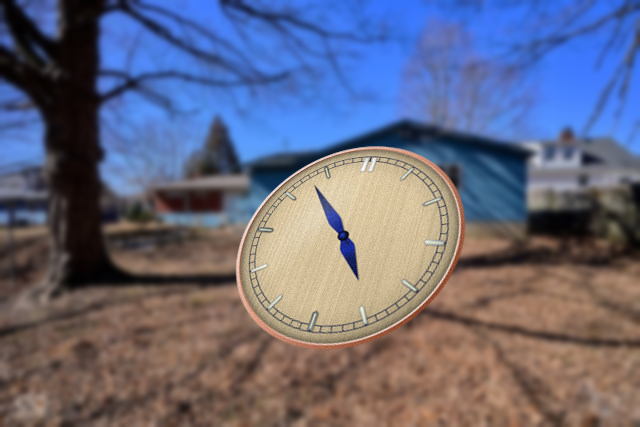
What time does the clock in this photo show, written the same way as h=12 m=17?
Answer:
h=4 m=53
